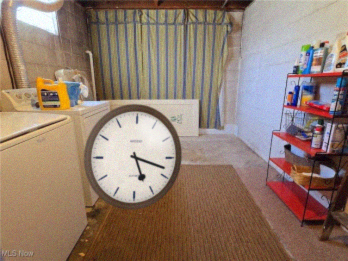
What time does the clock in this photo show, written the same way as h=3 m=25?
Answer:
h=5 m=18
